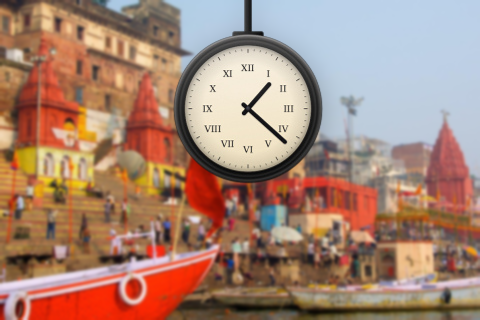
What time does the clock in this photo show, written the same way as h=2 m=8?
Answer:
h=1 m=22
